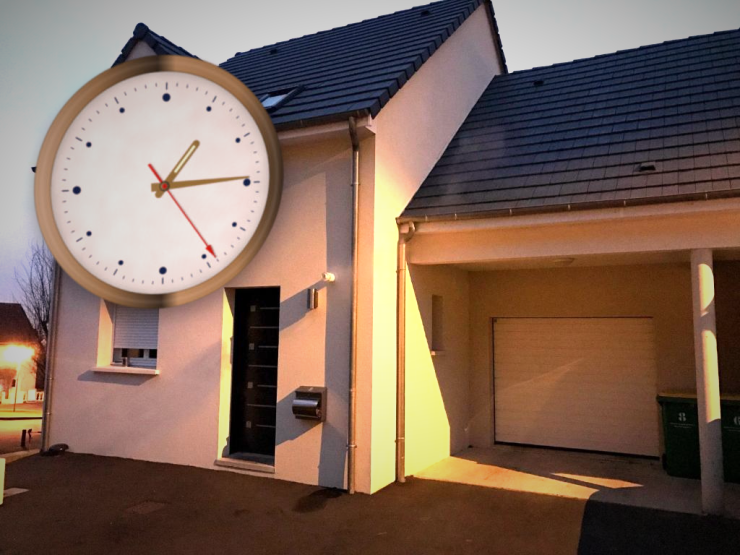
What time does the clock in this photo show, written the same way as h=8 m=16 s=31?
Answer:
h=1 m=14 s=24
